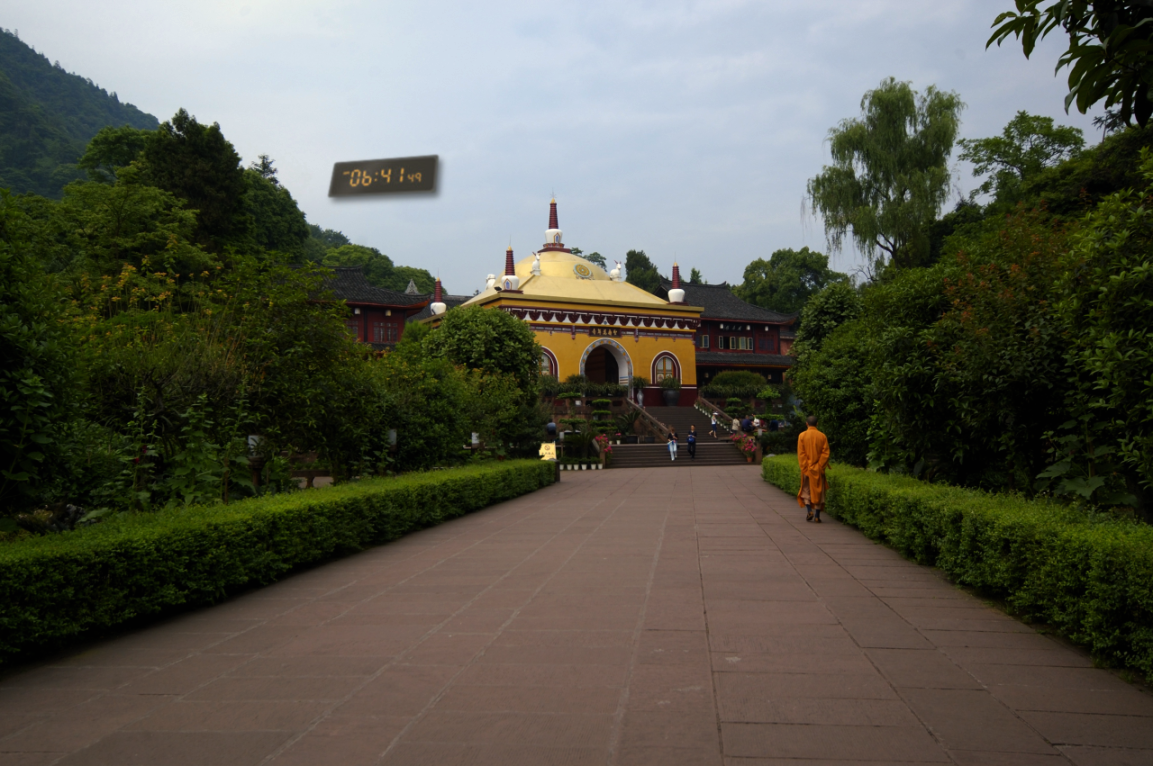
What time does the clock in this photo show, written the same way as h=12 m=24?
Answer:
h=6 m=41
